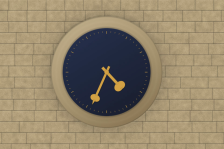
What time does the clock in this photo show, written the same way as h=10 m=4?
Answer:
h=4 m=34
